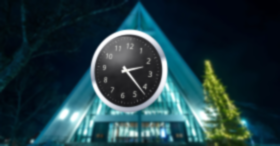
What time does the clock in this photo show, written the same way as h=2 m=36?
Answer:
h=2 m=22
